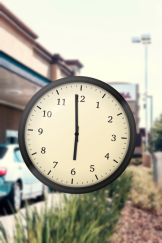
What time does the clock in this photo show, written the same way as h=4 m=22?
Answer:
h=5 m=59
